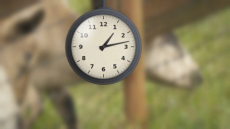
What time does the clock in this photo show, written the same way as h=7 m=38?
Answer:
h=1 m=13
